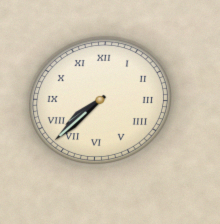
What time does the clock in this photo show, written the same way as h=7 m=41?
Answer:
h=7 m=37
